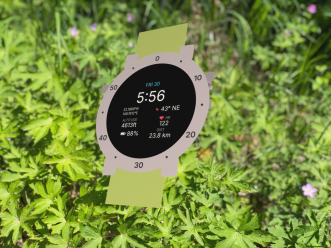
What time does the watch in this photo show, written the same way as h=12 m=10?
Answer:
h=5 m=56
